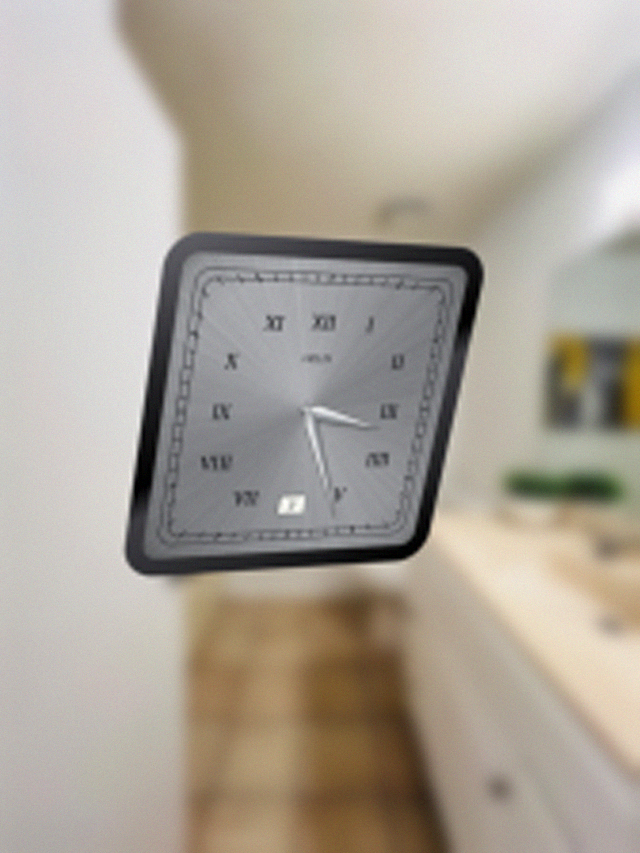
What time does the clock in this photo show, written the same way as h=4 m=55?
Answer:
h=3 m=26
